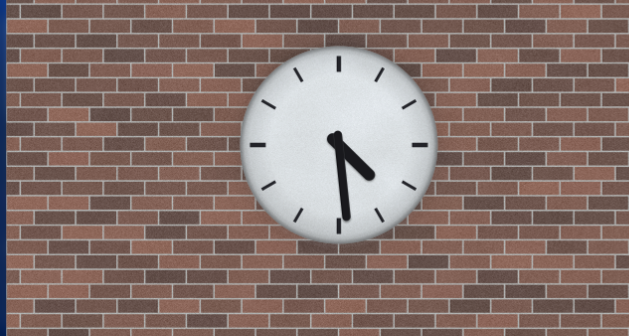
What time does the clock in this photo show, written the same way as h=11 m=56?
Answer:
h=4 m=29
